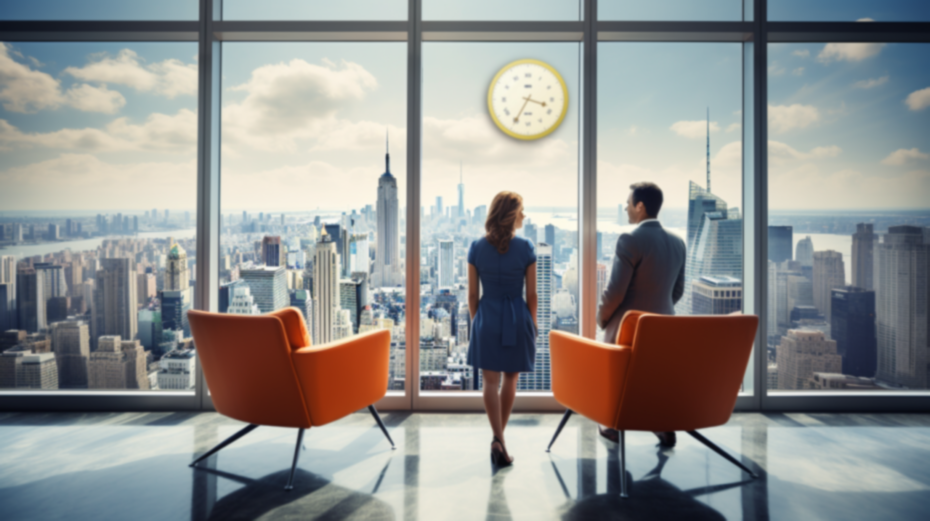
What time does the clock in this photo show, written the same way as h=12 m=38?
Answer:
h=3 m=35
